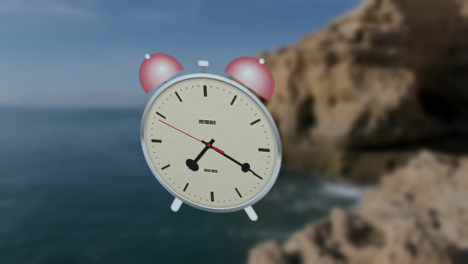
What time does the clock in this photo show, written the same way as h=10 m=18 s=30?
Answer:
h=7 m=19 s=49
